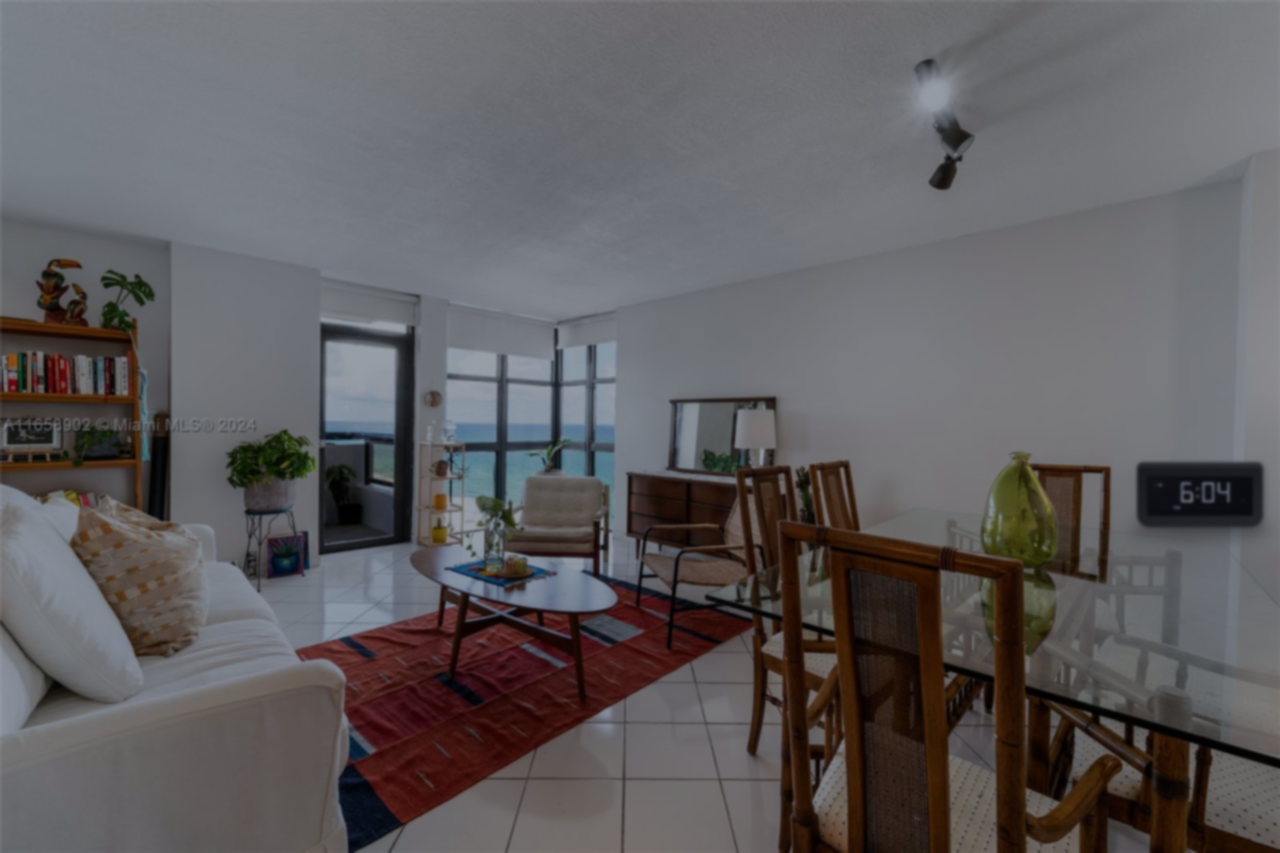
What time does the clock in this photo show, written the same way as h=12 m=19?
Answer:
h=6 m=4
